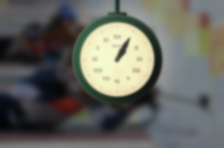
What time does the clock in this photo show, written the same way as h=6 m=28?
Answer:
h=1 m=5
